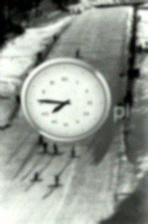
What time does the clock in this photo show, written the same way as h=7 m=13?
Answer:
h=7 m=46
